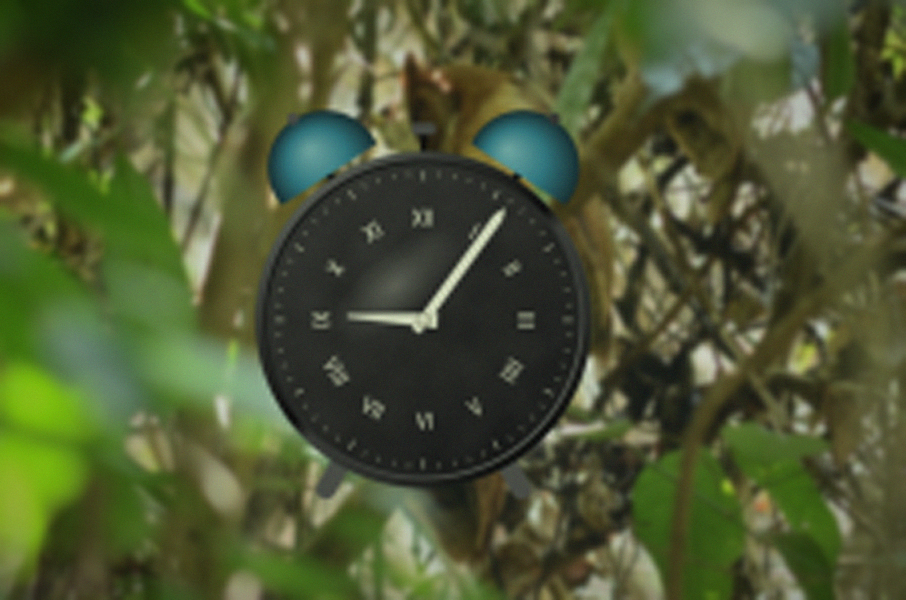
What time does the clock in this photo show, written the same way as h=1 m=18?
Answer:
h=9 m=6
